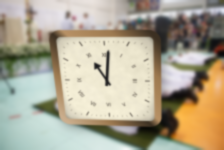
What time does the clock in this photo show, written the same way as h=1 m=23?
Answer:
h=11 m=1
